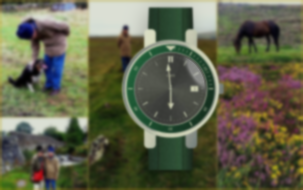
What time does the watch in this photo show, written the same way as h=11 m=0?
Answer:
h=5 m=59
